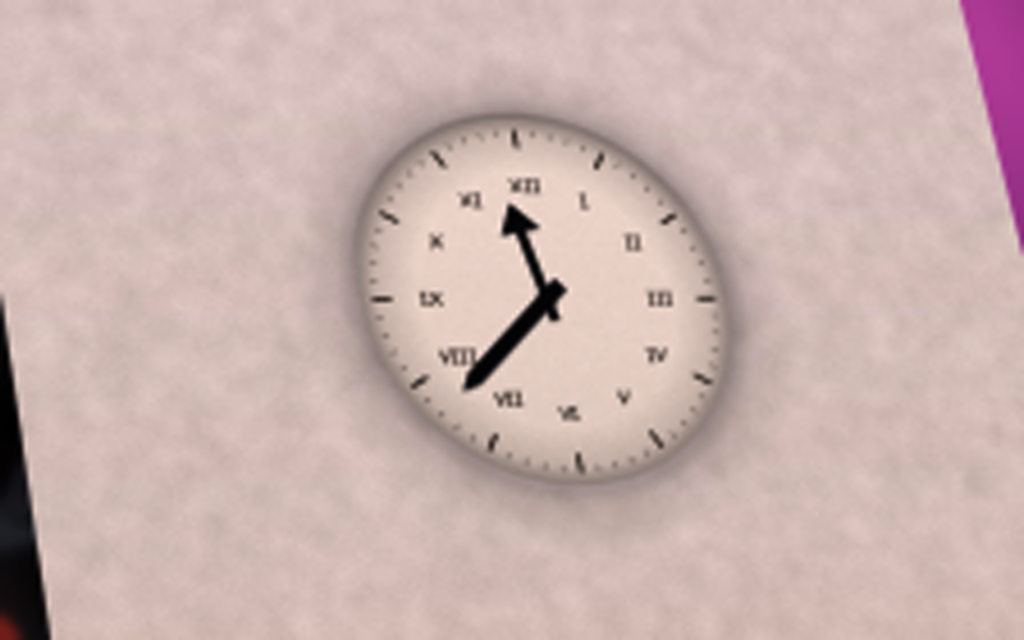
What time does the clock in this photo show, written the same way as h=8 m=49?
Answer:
h=11 m=38
